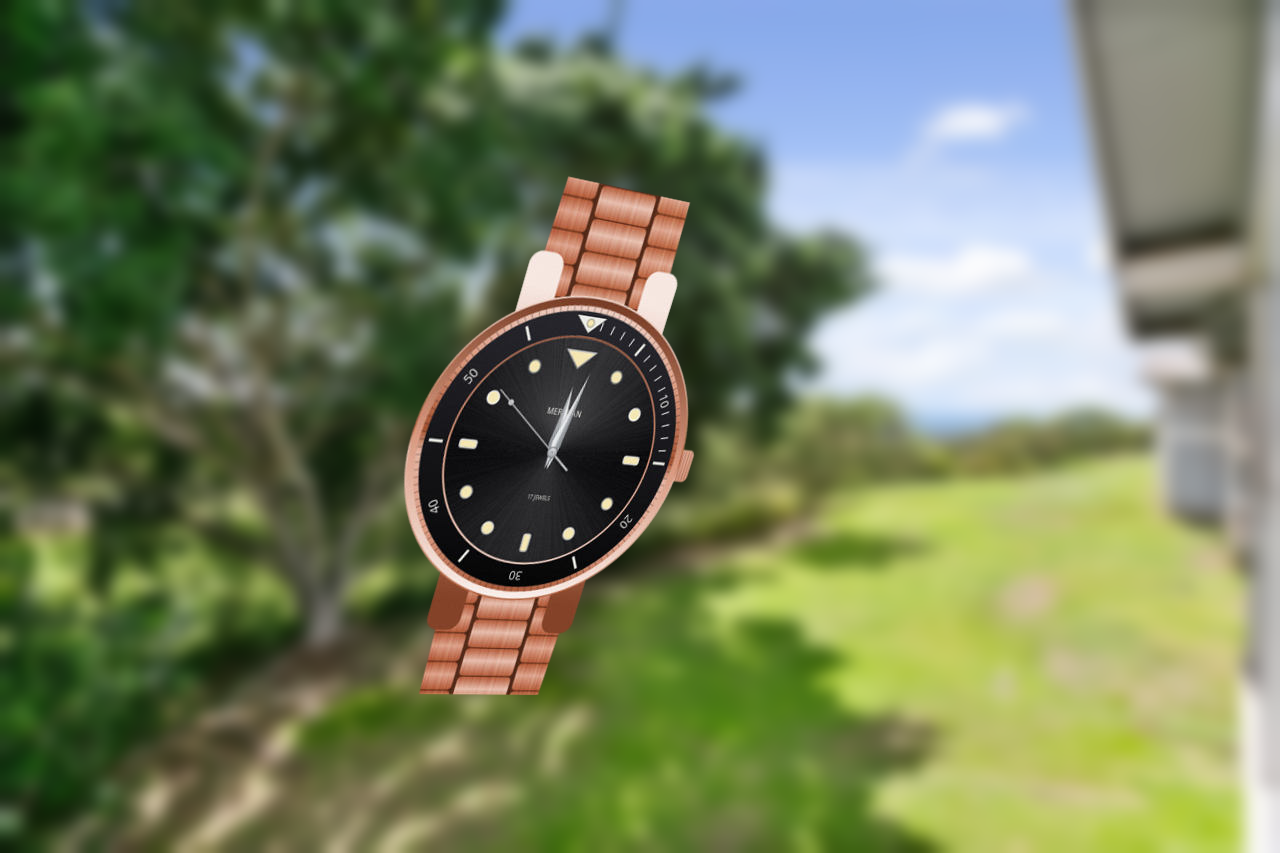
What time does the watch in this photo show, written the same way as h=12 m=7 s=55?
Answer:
h=12 m=1 s=51
